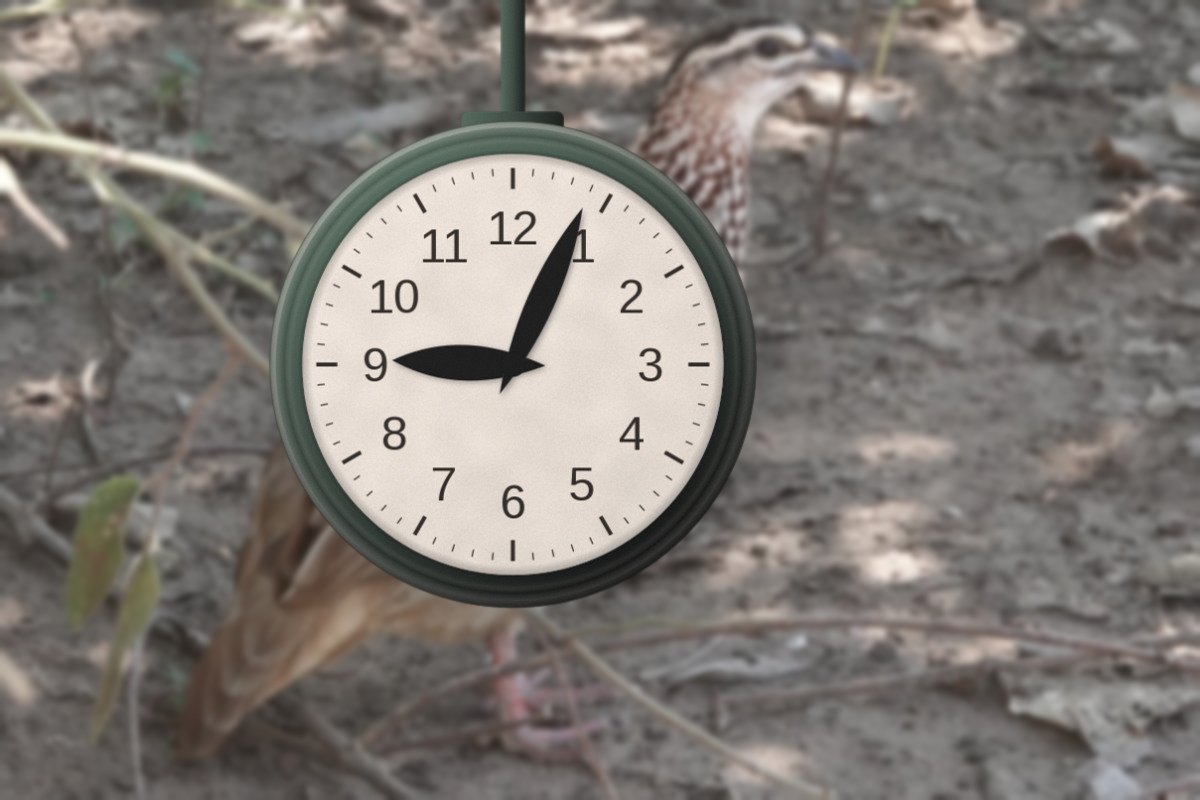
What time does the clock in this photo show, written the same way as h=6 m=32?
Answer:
h=9 m=4
